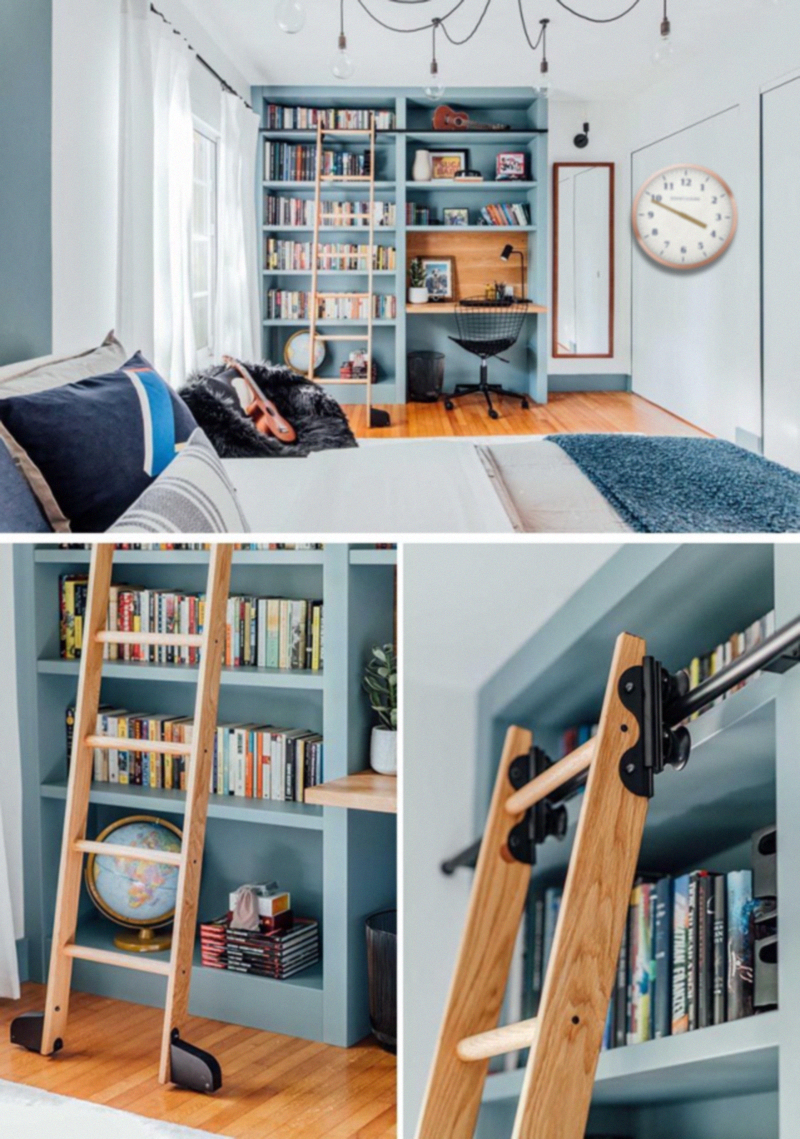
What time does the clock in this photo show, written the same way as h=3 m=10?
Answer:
h=3 m=49
